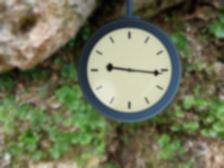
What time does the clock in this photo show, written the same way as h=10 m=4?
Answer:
h=9 m=16
